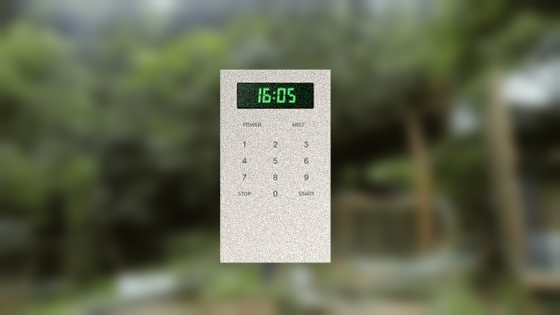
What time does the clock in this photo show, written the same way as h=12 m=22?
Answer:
h=16 m=5
